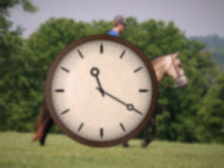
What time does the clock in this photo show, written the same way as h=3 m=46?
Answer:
h=11 m=20
